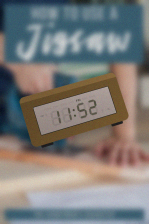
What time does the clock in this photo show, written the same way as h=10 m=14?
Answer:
h=11 m=52
